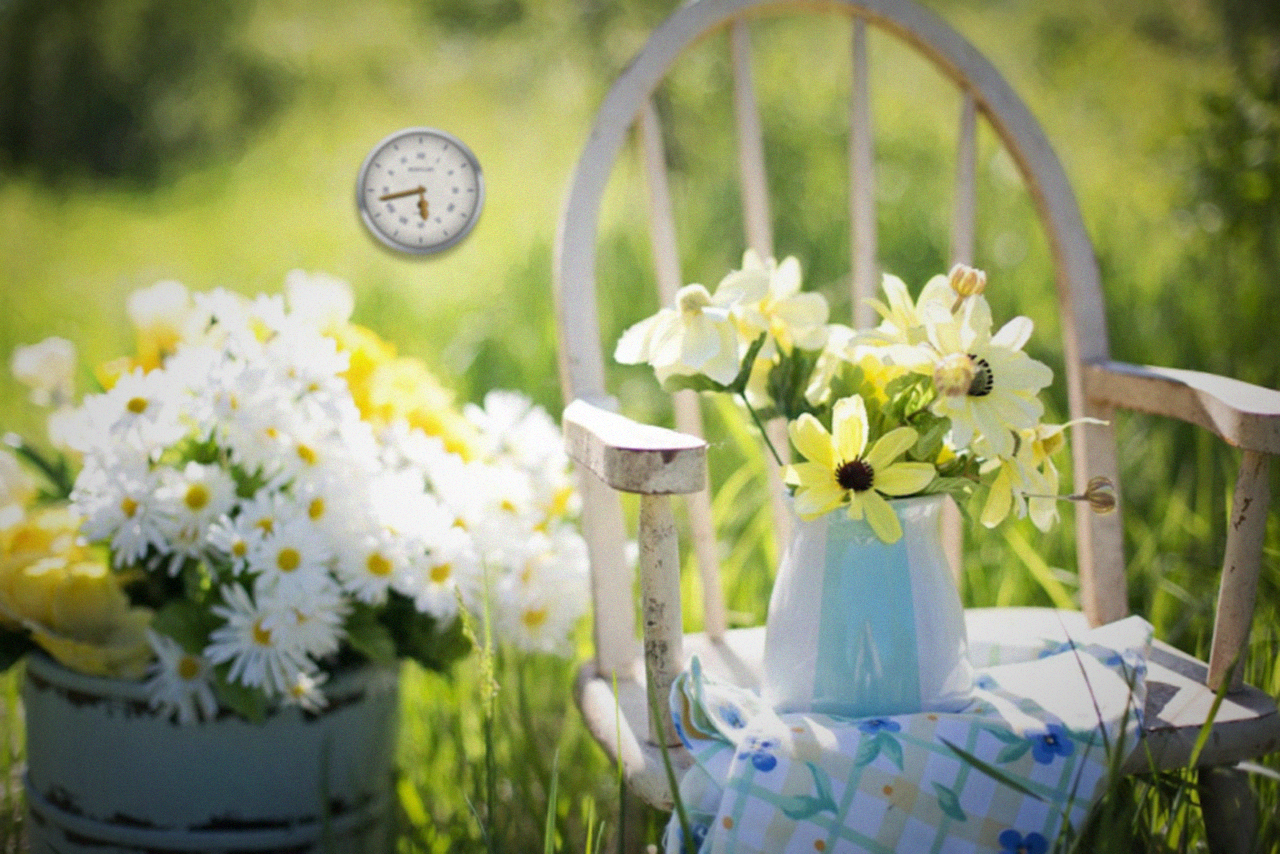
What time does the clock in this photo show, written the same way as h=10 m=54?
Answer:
h=5 m=43
